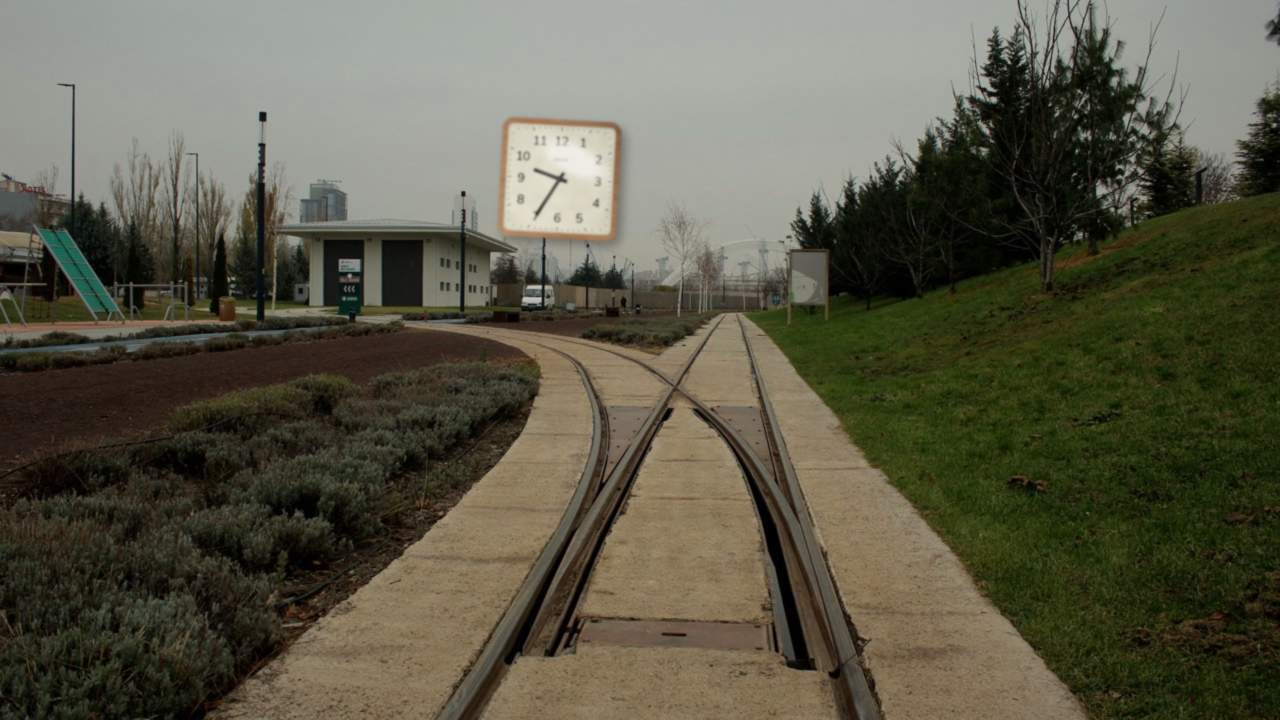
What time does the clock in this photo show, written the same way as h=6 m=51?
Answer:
h=9 m=35
